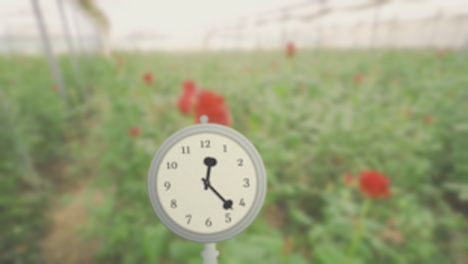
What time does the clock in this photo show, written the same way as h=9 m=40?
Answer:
h=12 m=23
